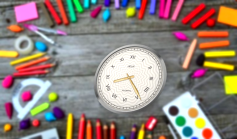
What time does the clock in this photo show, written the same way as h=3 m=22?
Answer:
h=8 m=24
